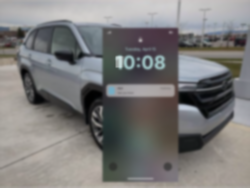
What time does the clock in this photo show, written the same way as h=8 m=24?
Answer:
h=10 m=8
